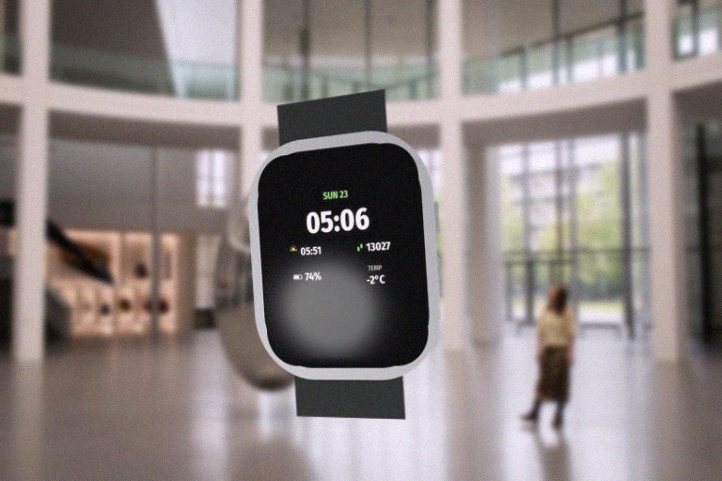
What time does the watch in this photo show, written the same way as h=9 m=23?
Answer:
h=5 m=6
